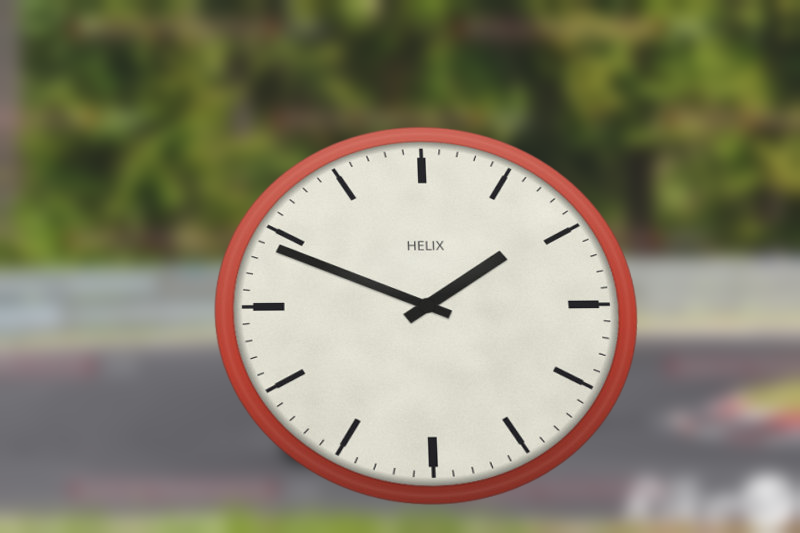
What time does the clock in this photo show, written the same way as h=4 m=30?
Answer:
h=1 m=49
